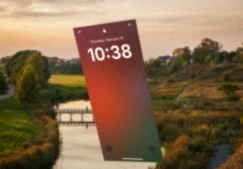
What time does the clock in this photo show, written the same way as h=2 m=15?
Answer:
h=10 m=38
